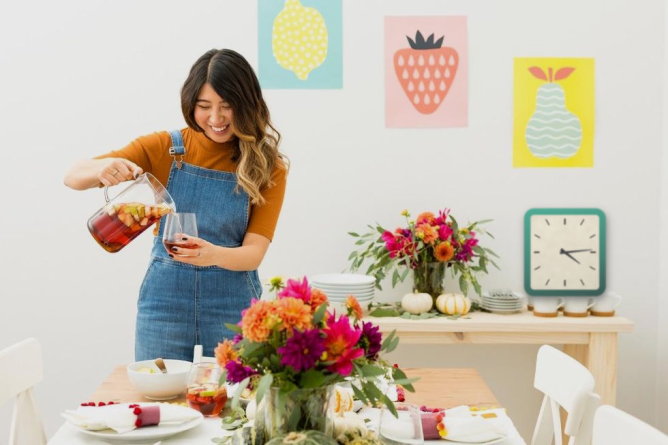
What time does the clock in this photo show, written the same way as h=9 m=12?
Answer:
h=4 m=14
